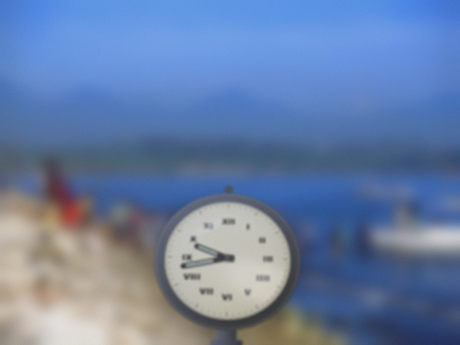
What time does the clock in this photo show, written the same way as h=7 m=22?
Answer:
h=9 m=43
